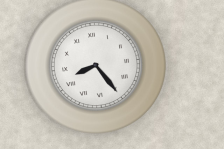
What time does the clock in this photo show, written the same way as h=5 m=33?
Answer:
h=8 m=25
